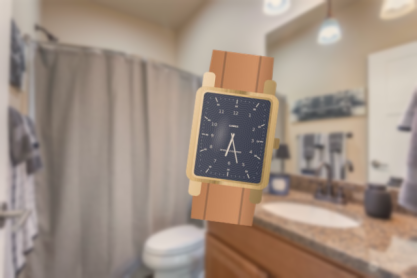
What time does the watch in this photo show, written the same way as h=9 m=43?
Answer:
h=6 m=27
